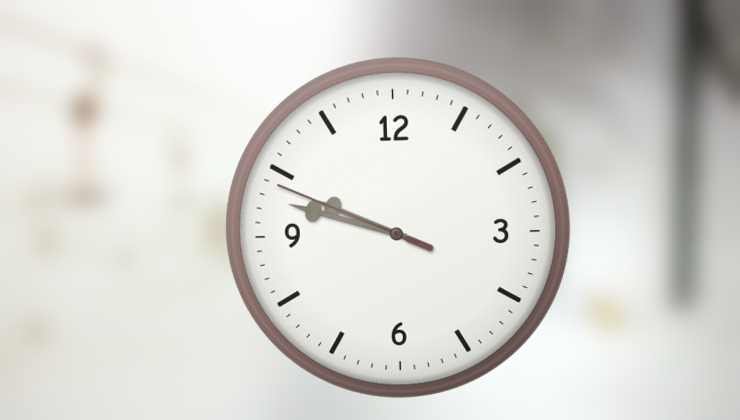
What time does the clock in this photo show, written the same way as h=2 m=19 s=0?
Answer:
h=9 m=47 s=49
